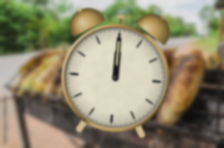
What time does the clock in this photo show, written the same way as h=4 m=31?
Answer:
h=12 m=0
